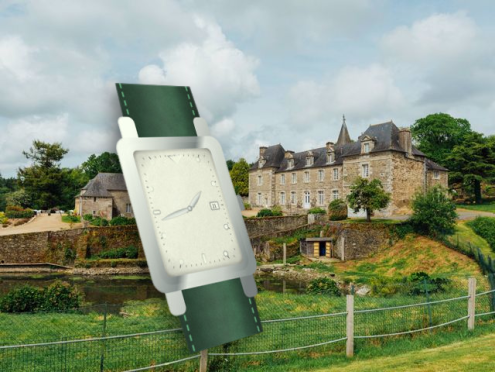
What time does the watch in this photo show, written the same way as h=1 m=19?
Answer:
h=1 m=43
